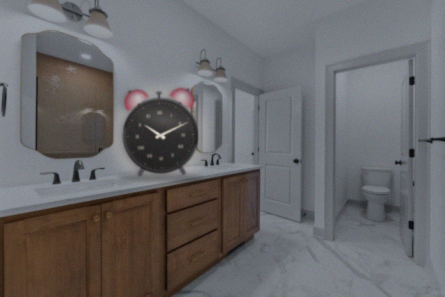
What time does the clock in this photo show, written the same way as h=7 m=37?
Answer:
h=10 m=11
